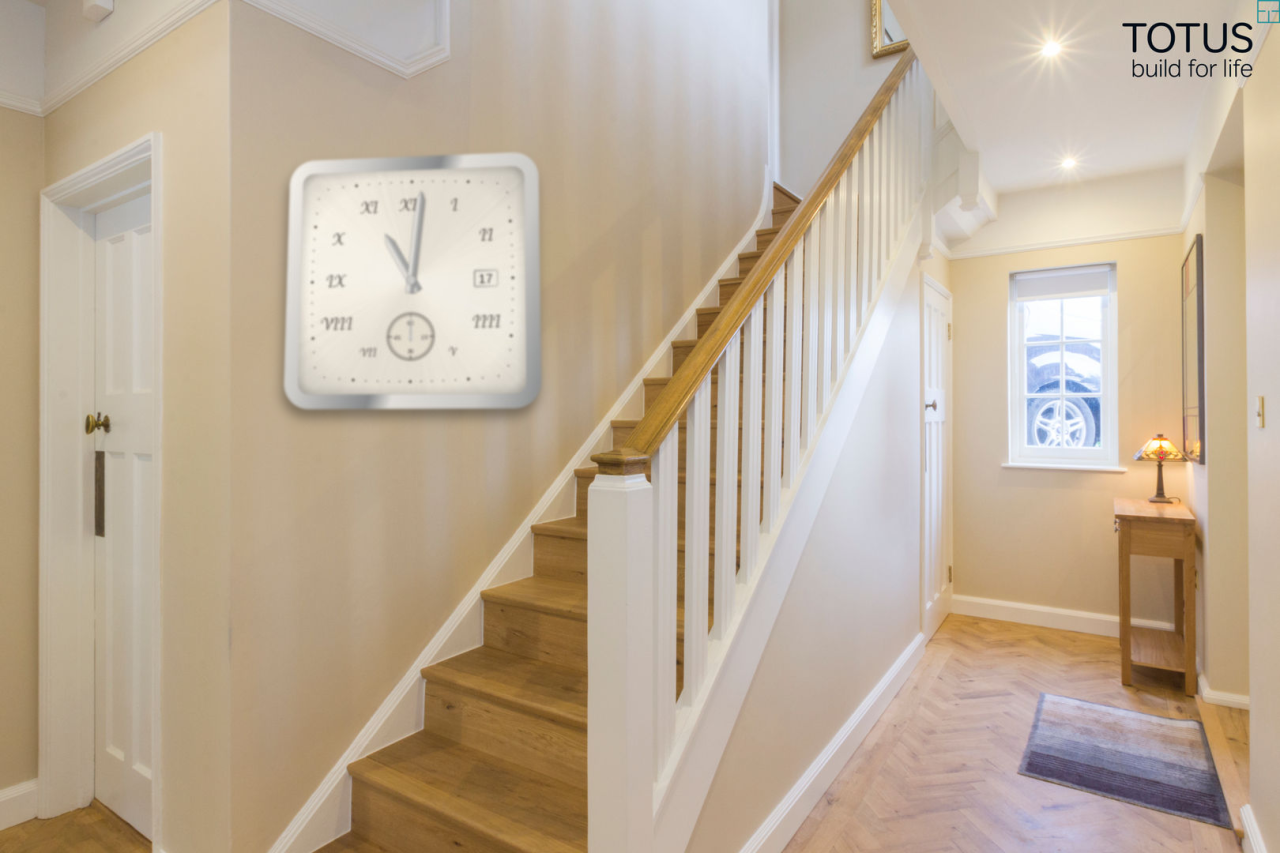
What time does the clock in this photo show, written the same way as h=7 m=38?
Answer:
h=11 m=1
